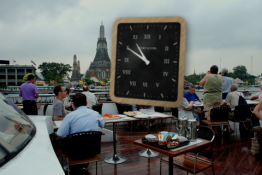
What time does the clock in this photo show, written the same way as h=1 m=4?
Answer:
h=10 m=50
